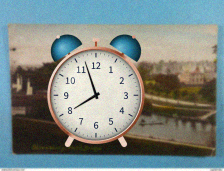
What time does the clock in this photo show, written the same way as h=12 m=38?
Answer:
h=7 m=57
